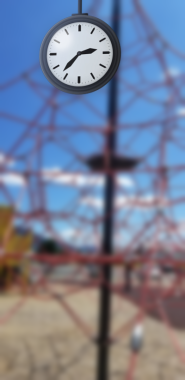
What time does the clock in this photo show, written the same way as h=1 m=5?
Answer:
h=2 m=37
